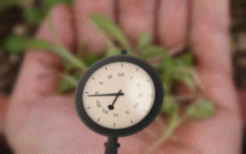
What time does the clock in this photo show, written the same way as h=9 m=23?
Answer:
h=6 m=44
